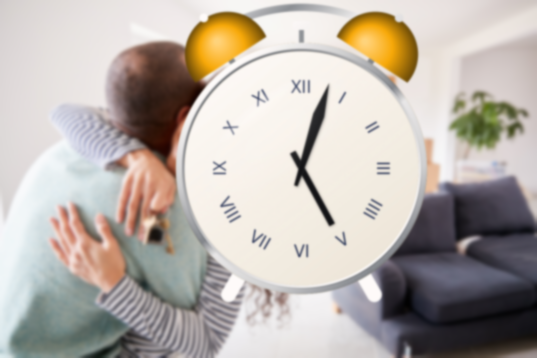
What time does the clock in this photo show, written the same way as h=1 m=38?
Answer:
h=5 m=3
